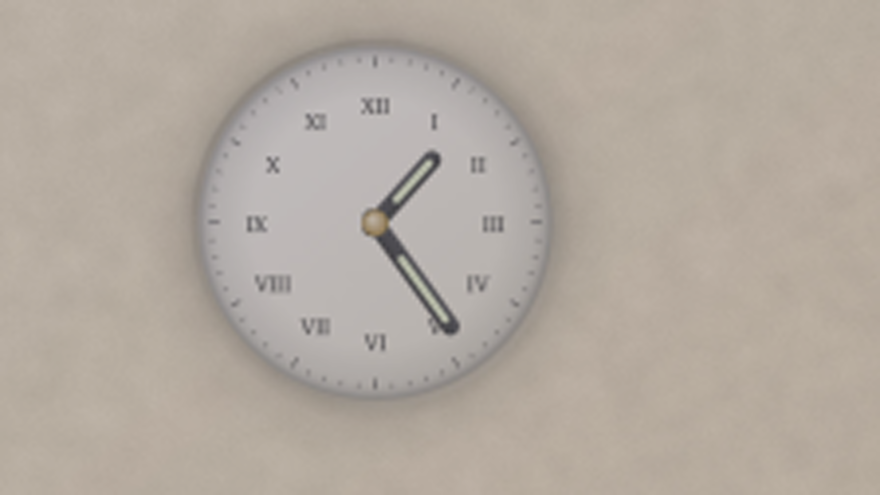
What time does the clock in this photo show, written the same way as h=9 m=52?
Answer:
h=1 m=24
